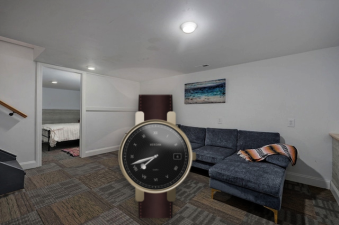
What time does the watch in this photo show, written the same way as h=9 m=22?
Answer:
h=7 m=42
